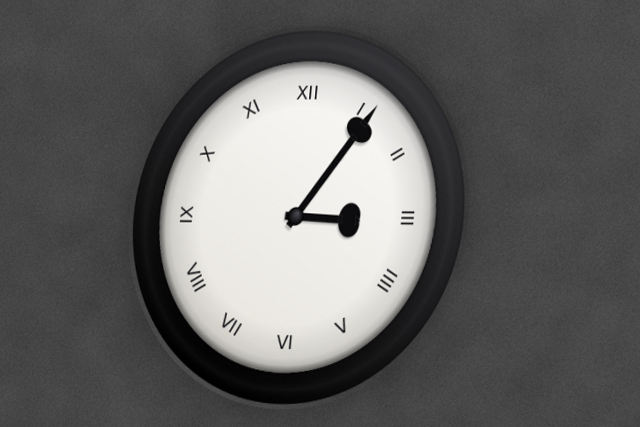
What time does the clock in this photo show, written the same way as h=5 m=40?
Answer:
h=3 m=6
